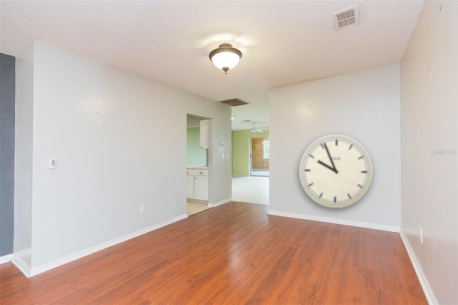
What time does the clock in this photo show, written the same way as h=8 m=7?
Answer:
h=9 m=56
